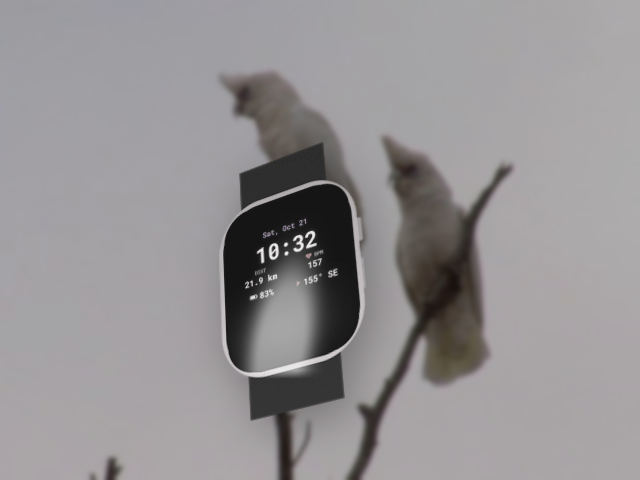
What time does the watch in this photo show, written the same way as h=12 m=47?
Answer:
h=10 m=32
